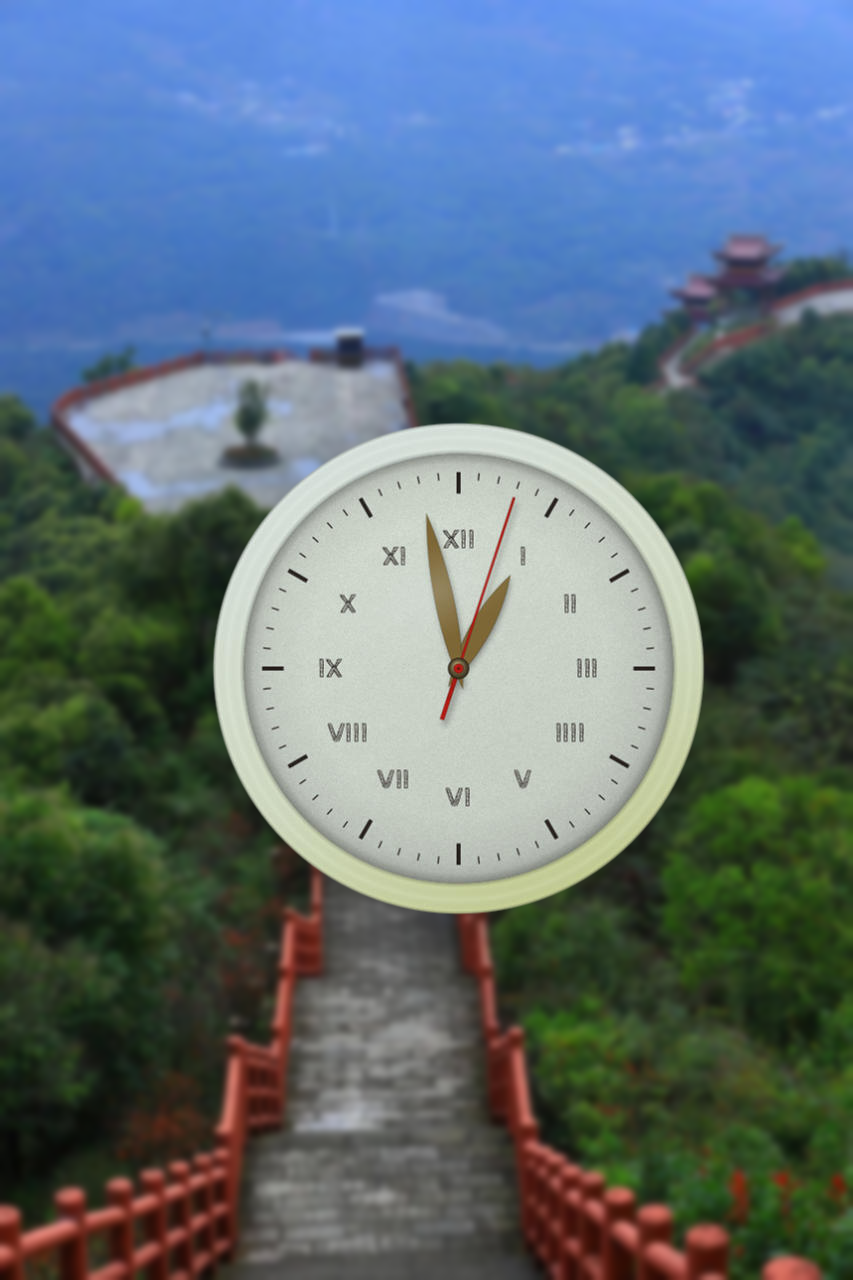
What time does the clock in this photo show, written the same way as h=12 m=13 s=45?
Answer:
h=12 m=58 s=3
